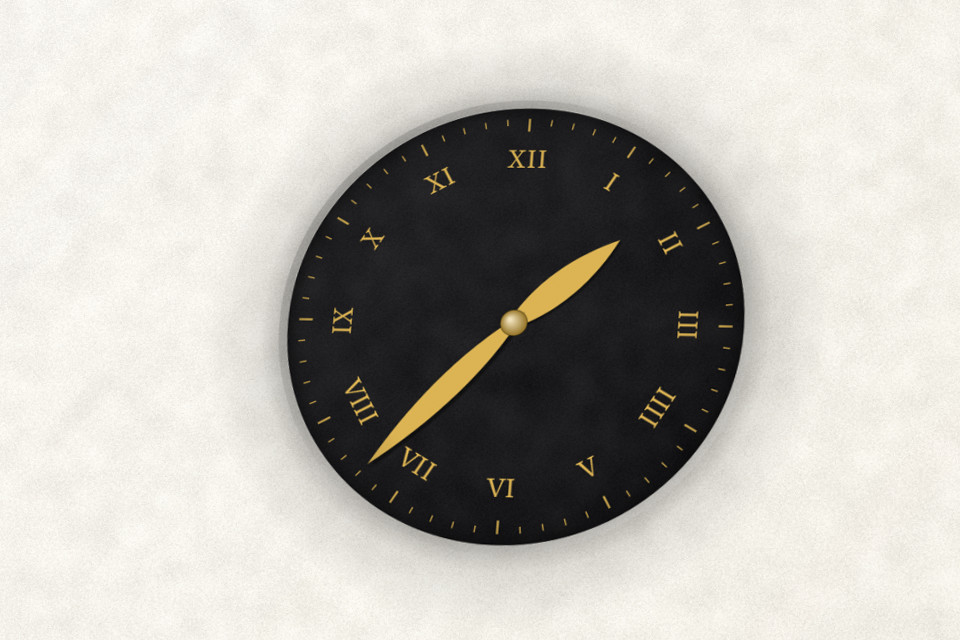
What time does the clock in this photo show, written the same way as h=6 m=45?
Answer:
h=1 m=37
